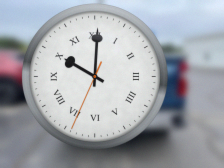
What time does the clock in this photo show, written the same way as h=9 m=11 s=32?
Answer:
h=10 m=0 s=34
